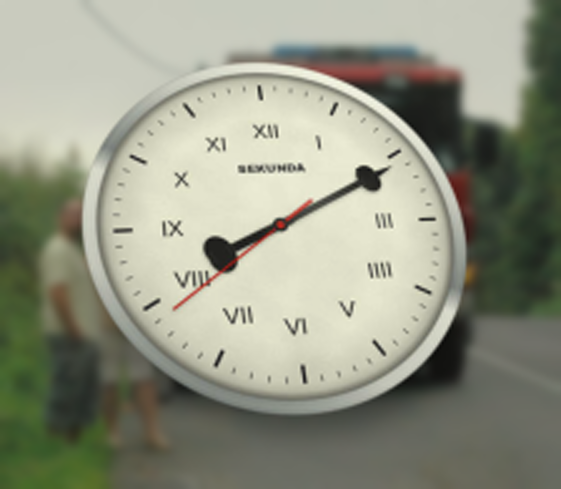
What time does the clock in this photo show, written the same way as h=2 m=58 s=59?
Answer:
h=8 m=10 s=39
